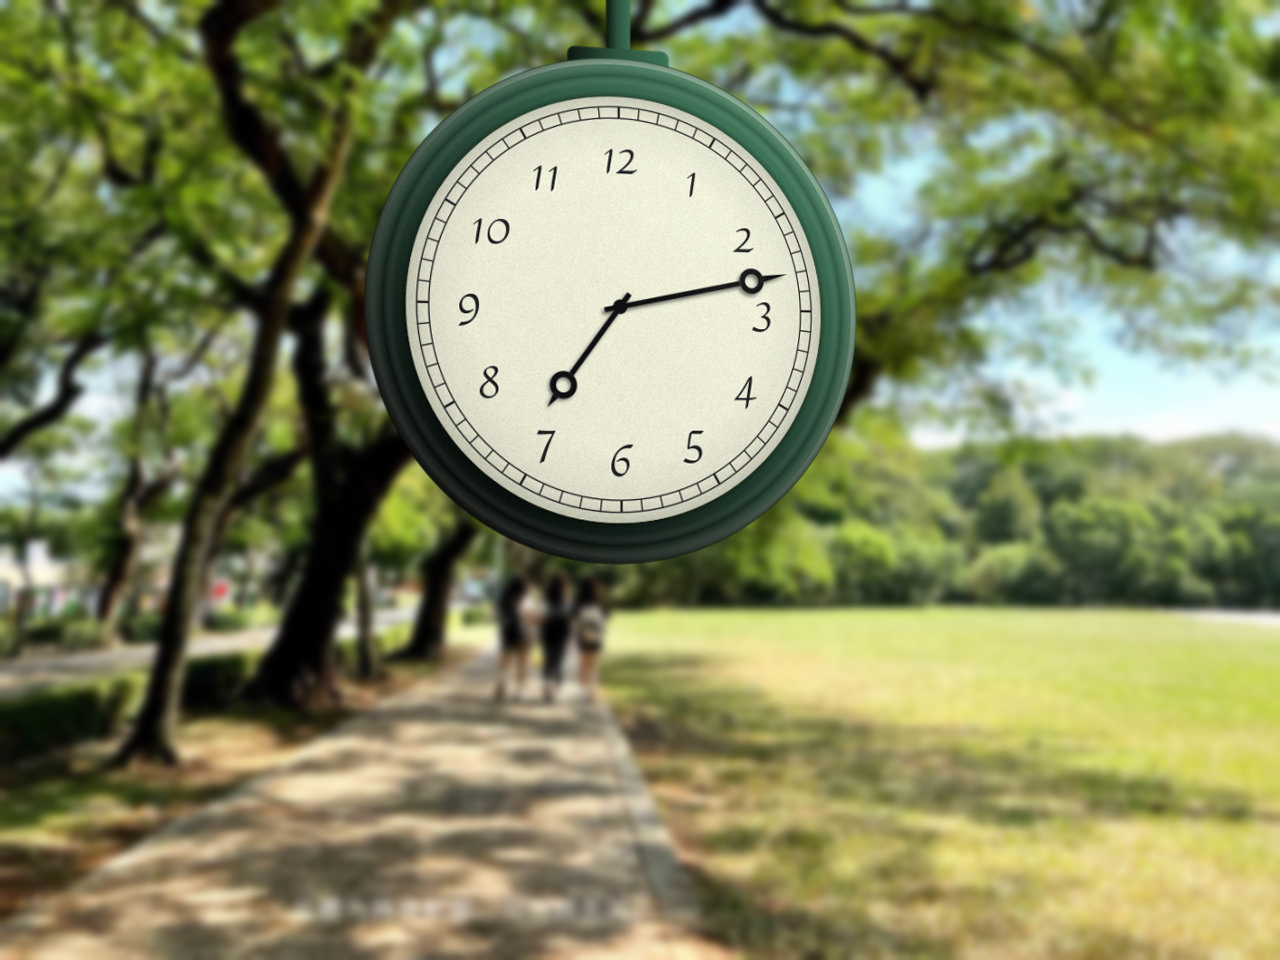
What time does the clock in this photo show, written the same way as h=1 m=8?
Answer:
h=7 m=13
